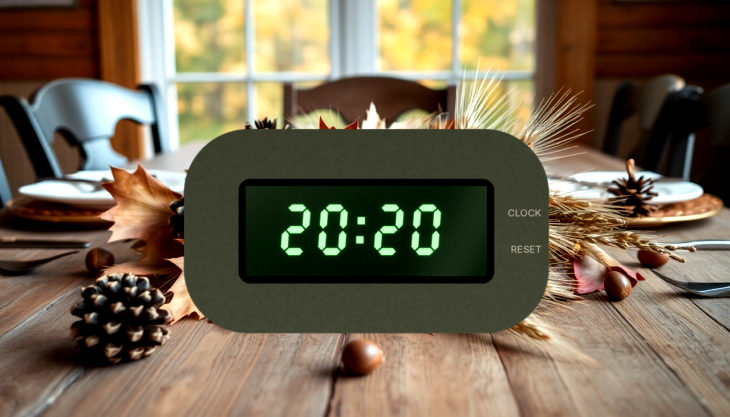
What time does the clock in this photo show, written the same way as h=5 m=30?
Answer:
h=20 m=20
